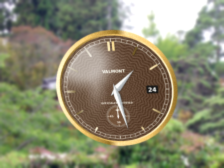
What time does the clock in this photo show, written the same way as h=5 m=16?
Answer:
h=1 m=28
